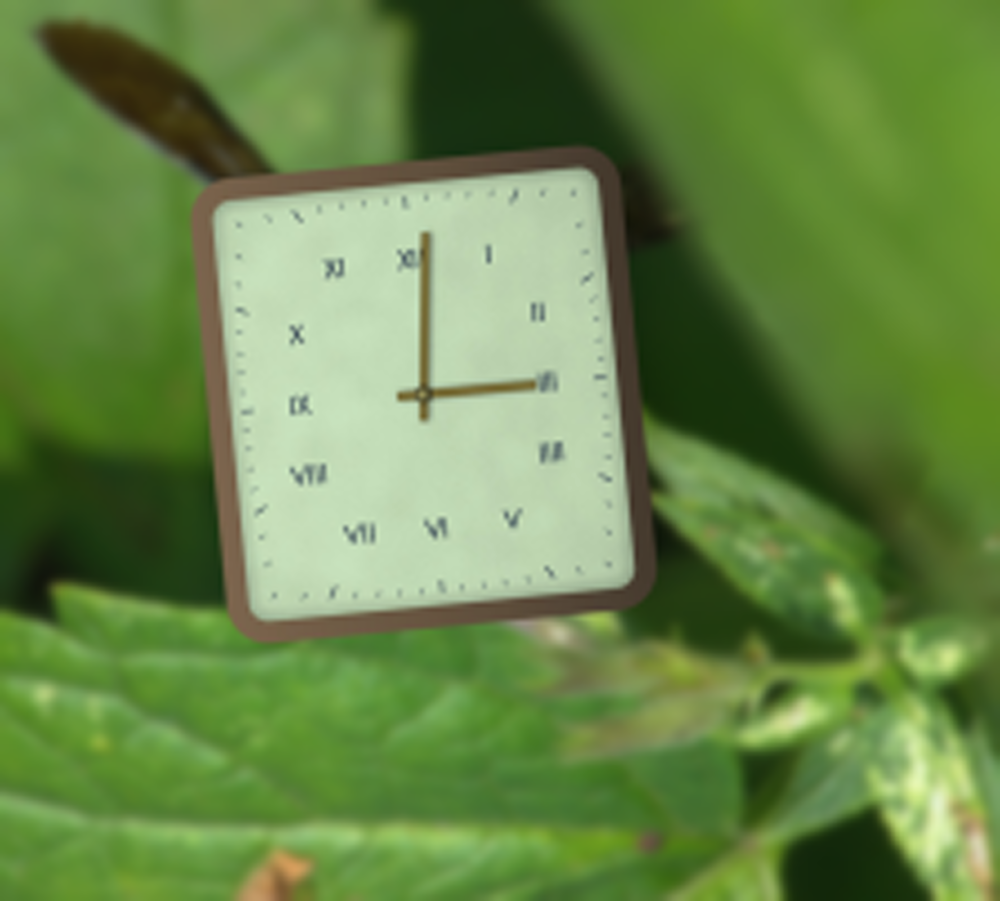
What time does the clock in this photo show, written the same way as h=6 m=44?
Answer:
h=3 m=1
